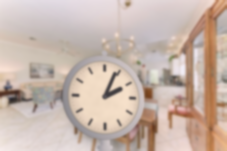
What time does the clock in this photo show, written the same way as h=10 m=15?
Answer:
h=2 m=4
